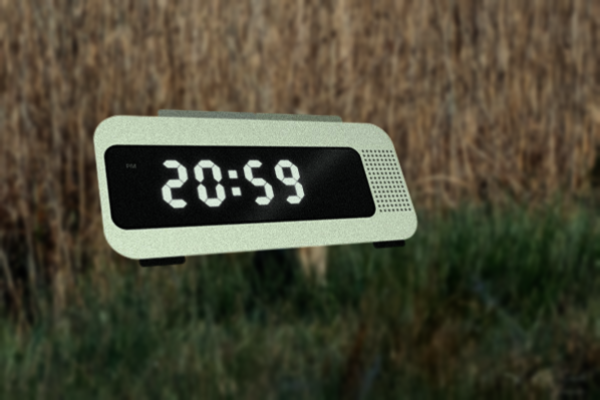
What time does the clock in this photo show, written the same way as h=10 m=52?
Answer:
h=20 m=59
